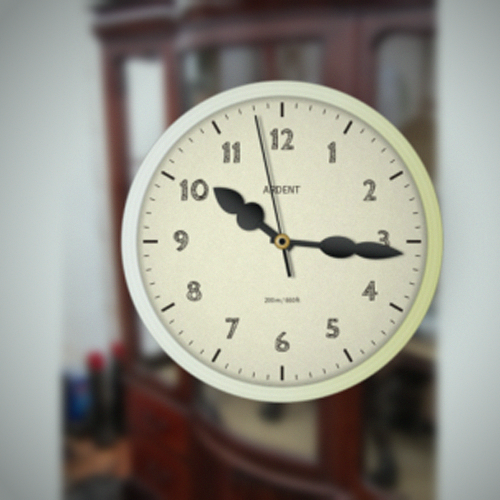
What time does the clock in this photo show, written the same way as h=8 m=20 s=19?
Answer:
h=10 m=15 s=58
